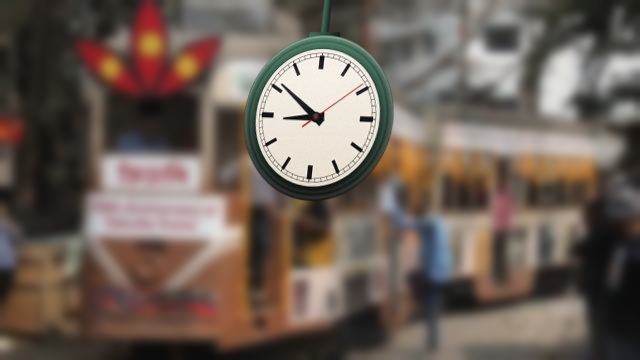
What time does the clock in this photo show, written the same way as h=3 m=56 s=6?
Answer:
h=8 m=51 s=9
